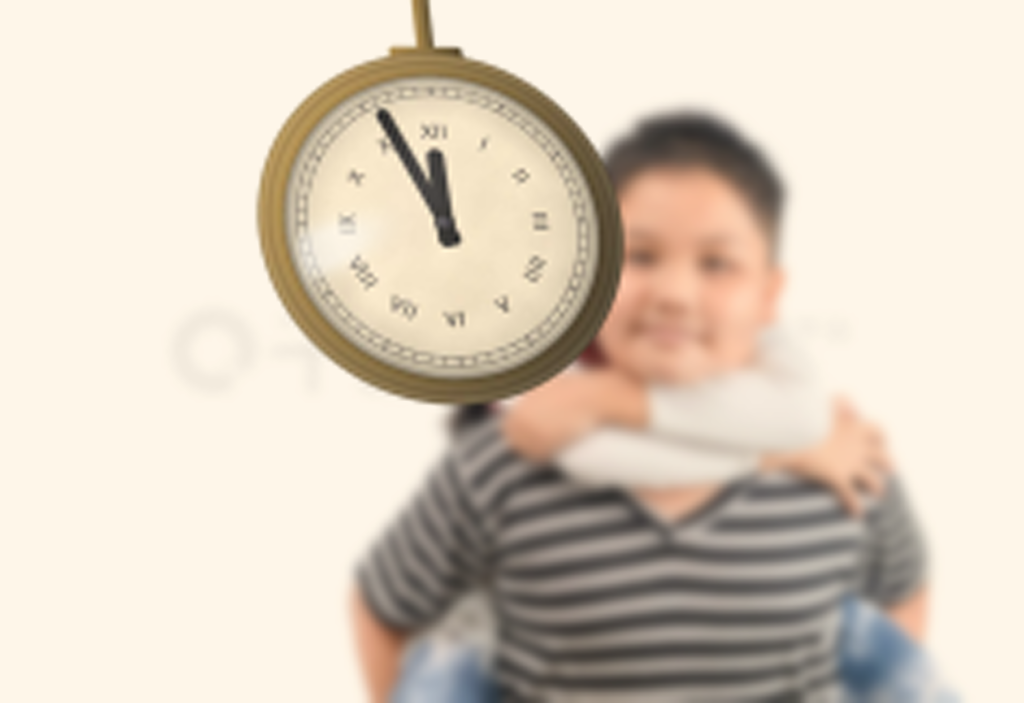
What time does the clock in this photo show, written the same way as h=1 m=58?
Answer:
h=11 m=56
